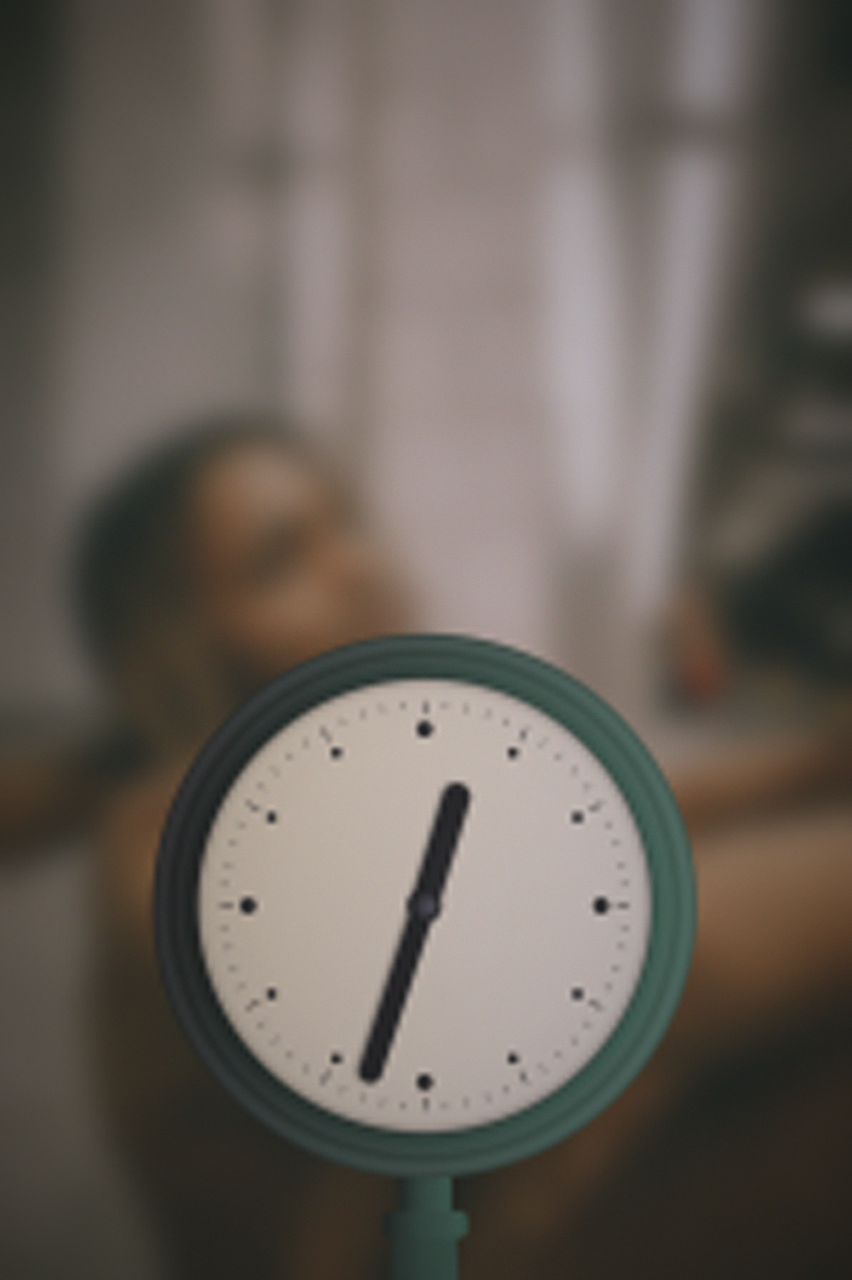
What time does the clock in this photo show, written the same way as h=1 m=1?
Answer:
h=12 m=33
